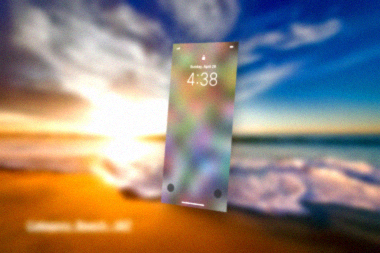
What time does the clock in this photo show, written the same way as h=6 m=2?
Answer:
h=4 m=38
